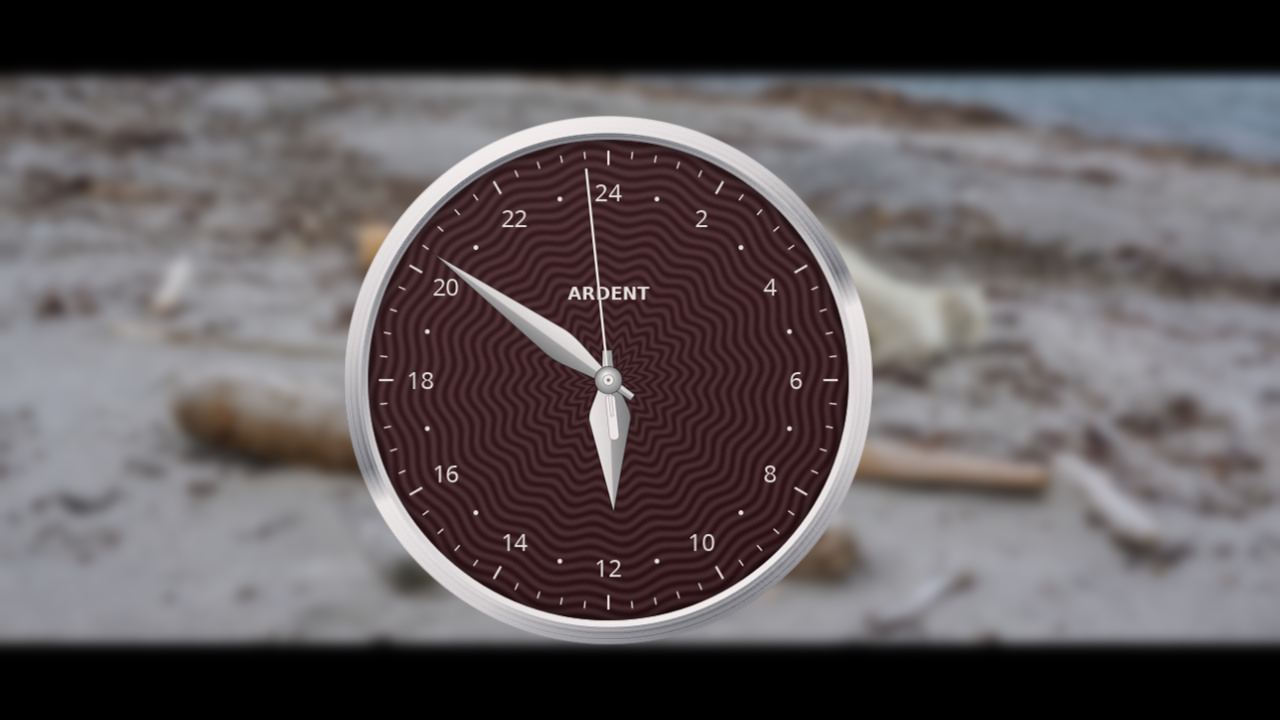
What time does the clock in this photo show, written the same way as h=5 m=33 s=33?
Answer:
h=11 m=50 s=59
